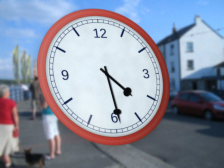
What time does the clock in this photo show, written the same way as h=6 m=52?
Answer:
h=4 m=29
